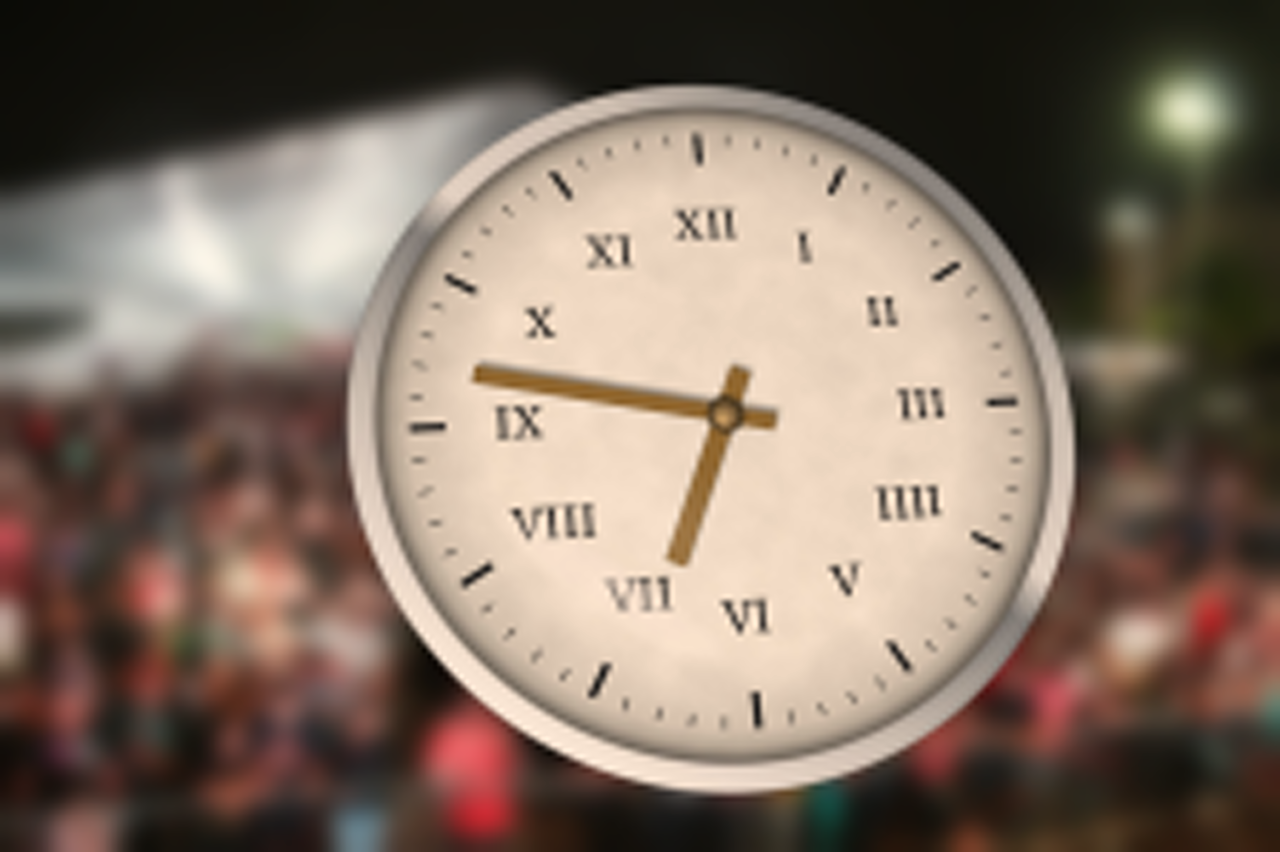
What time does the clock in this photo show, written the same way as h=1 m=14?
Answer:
h=6 m=47
